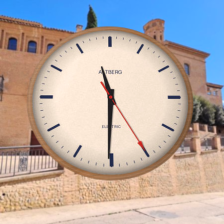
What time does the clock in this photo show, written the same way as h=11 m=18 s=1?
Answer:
h=11 m=30 s=25
